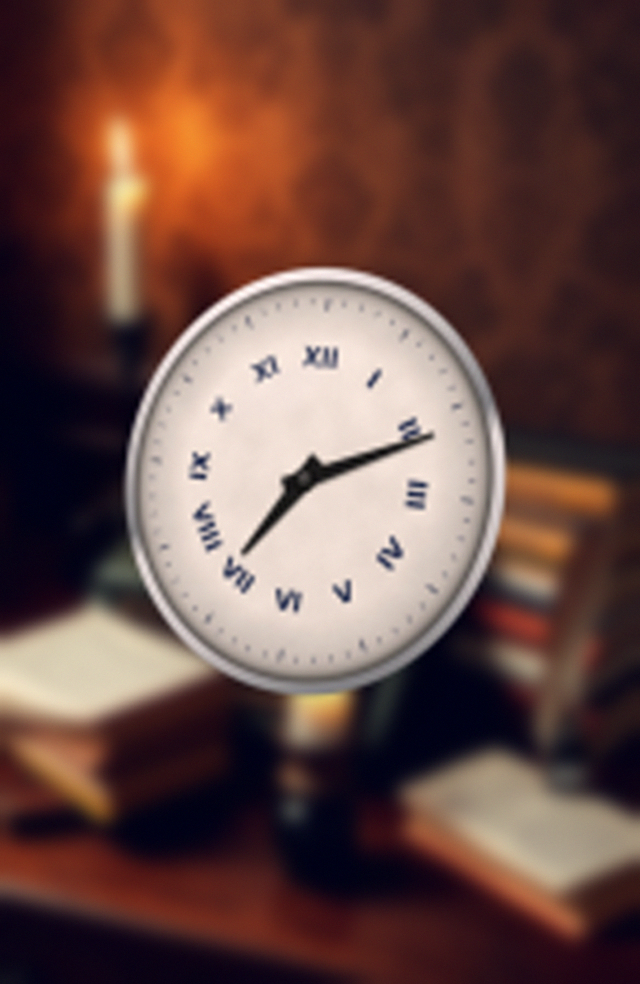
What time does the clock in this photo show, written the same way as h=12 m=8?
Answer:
h=7 m=11
